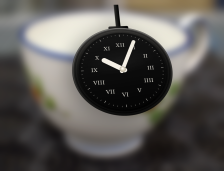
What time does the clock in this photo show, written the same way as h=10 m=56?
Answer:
h=10 m=4
